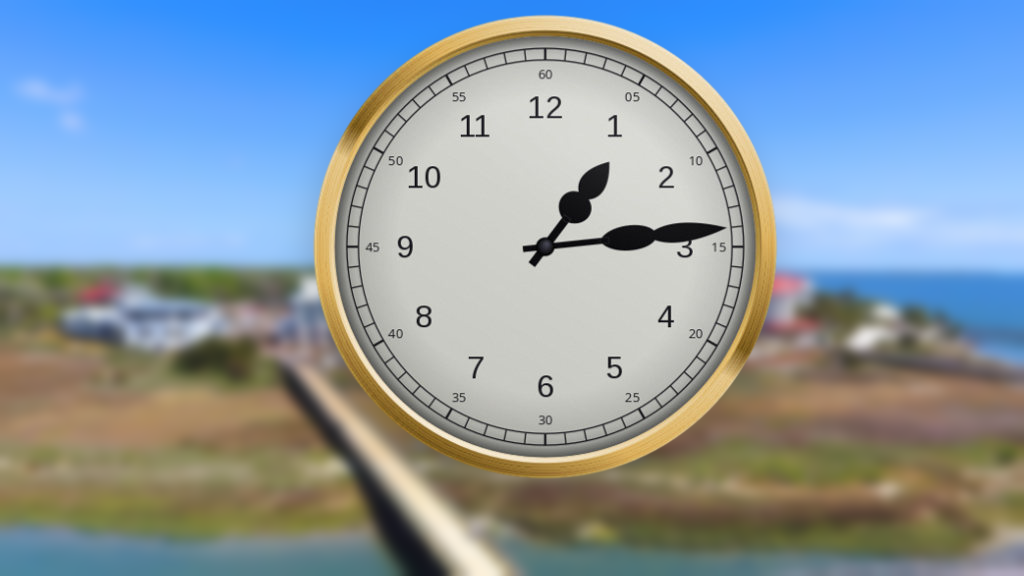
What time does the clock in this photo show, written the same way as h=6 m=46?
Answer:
h=1 m=14
